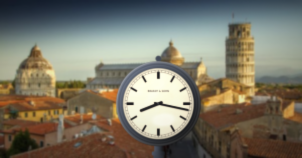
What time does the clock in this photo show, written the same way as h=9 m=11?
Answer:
h=8 m=17
